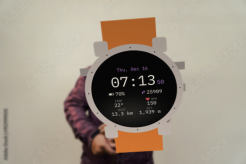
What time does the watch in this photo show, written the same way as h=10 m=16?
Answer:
h=7 m=13
